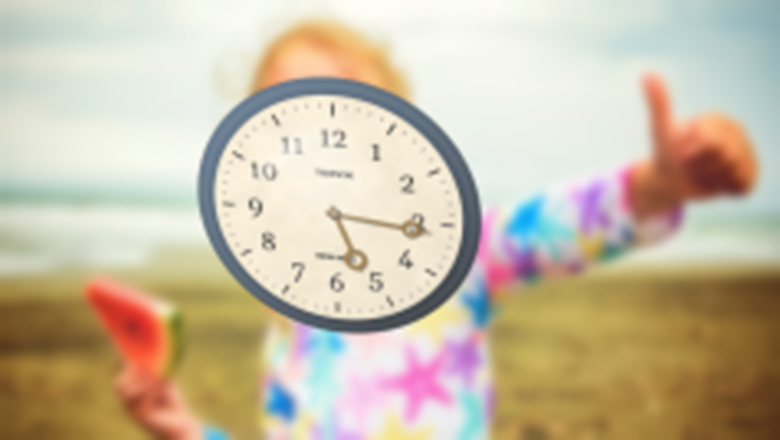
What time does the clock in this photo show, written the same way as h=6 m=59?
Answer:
h=5 m=16
